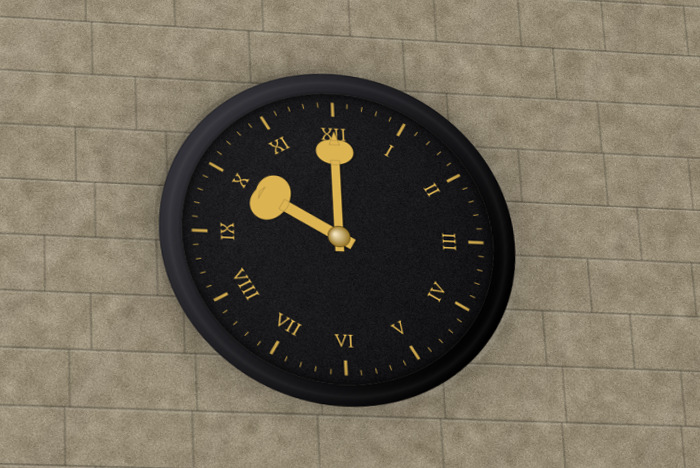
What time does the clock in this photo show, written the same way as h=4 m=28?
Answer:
h=10 m=0
